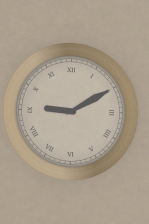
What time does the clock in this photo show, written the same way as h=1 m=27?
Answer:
h=9 m=10
